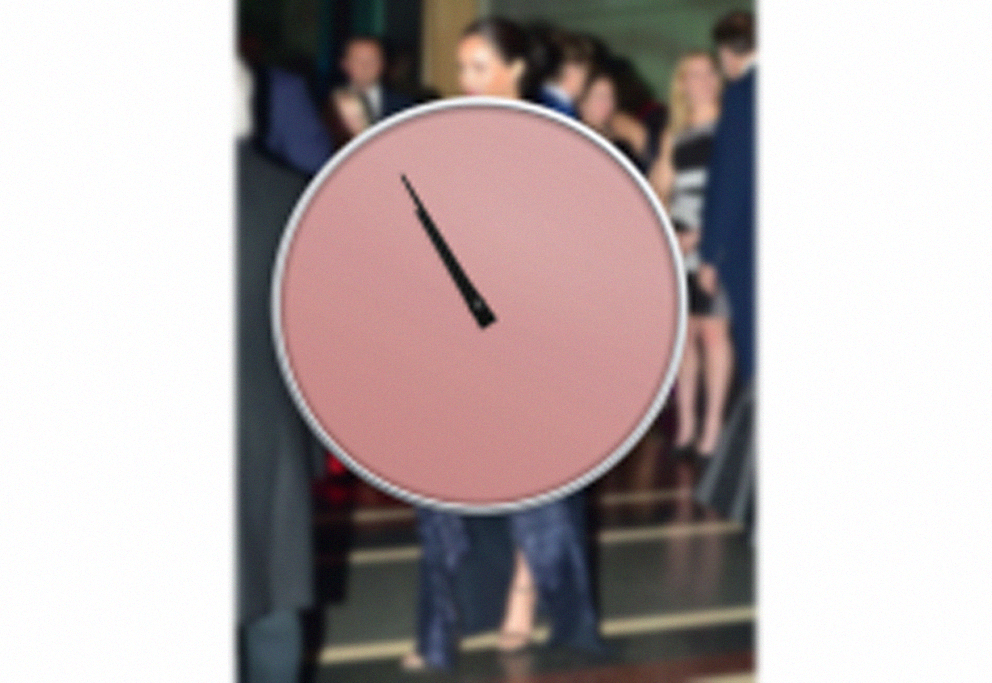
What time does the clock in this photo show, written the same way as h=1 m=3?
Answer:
h=10 m=55
